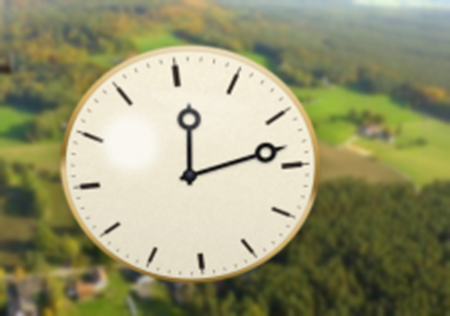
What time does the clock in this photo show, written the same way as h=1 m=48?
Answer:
h=12 m=13
